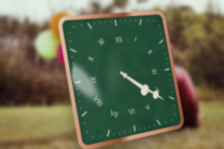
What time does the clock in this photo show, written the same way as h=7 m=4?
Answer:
h=4 m=21
